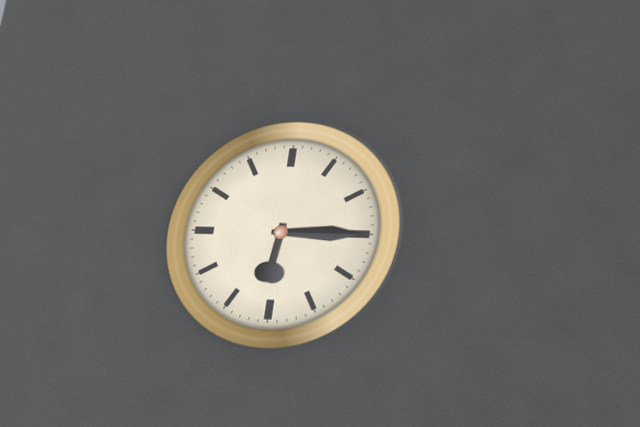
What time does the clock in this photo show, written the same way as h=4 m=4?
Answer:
h=6 m=15
